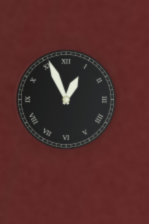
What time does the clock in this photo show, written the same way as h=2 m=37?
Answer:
h=12 m=56
